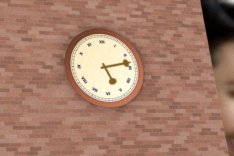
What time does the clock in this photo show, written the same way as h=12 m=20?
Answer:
h=5 m=13
